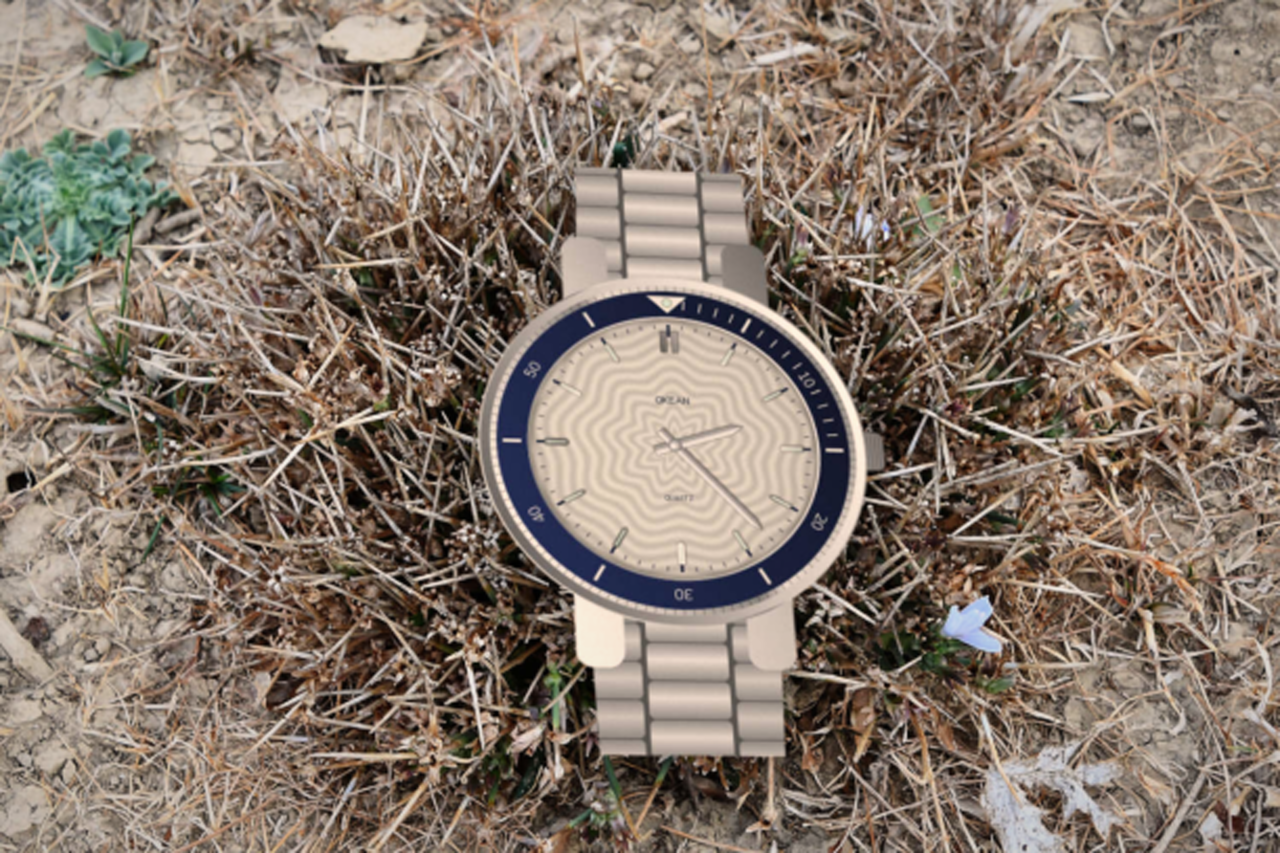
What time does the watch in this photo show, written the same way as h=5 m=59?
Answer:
h=2 m=23
